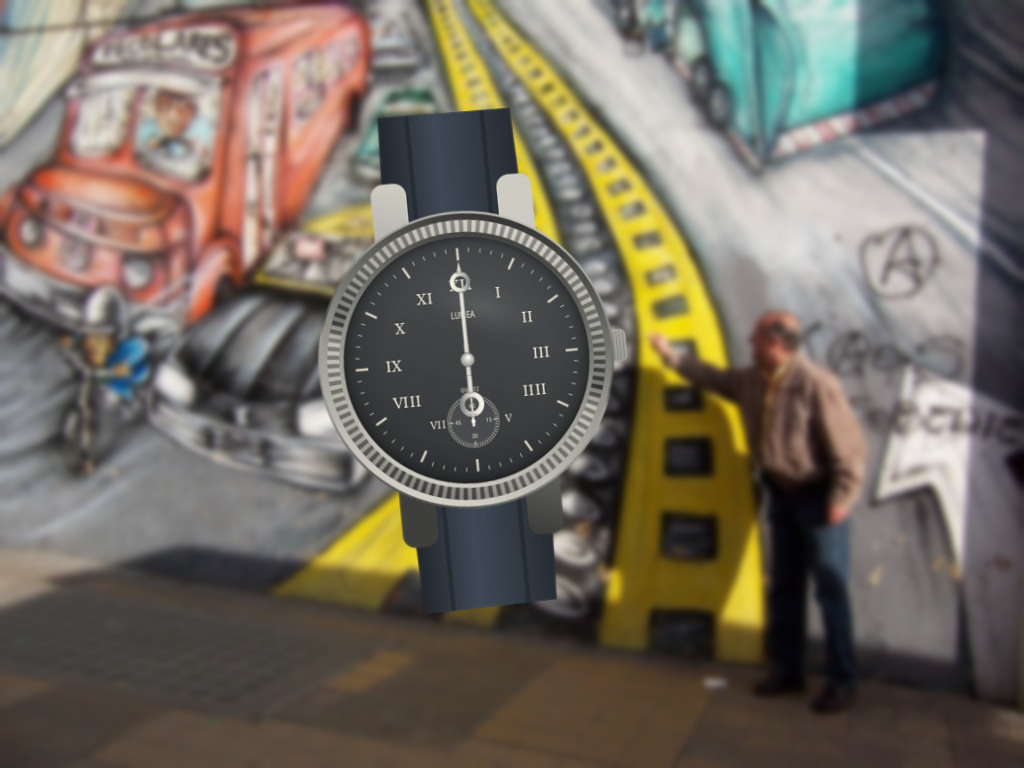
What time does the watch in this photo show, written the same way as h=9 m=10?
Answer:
h=6 m=0
